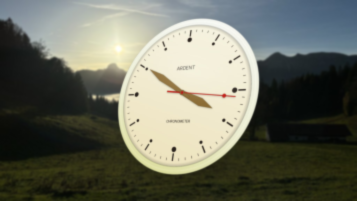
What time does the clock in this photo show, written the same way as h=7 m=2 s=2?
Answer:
h=3 m=50 s=16
